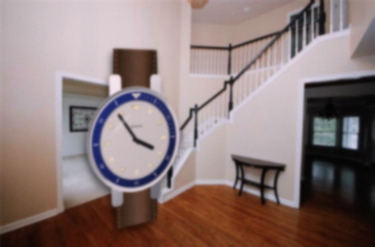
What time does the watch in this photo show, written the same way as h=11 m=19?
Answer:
h=3 m=54
